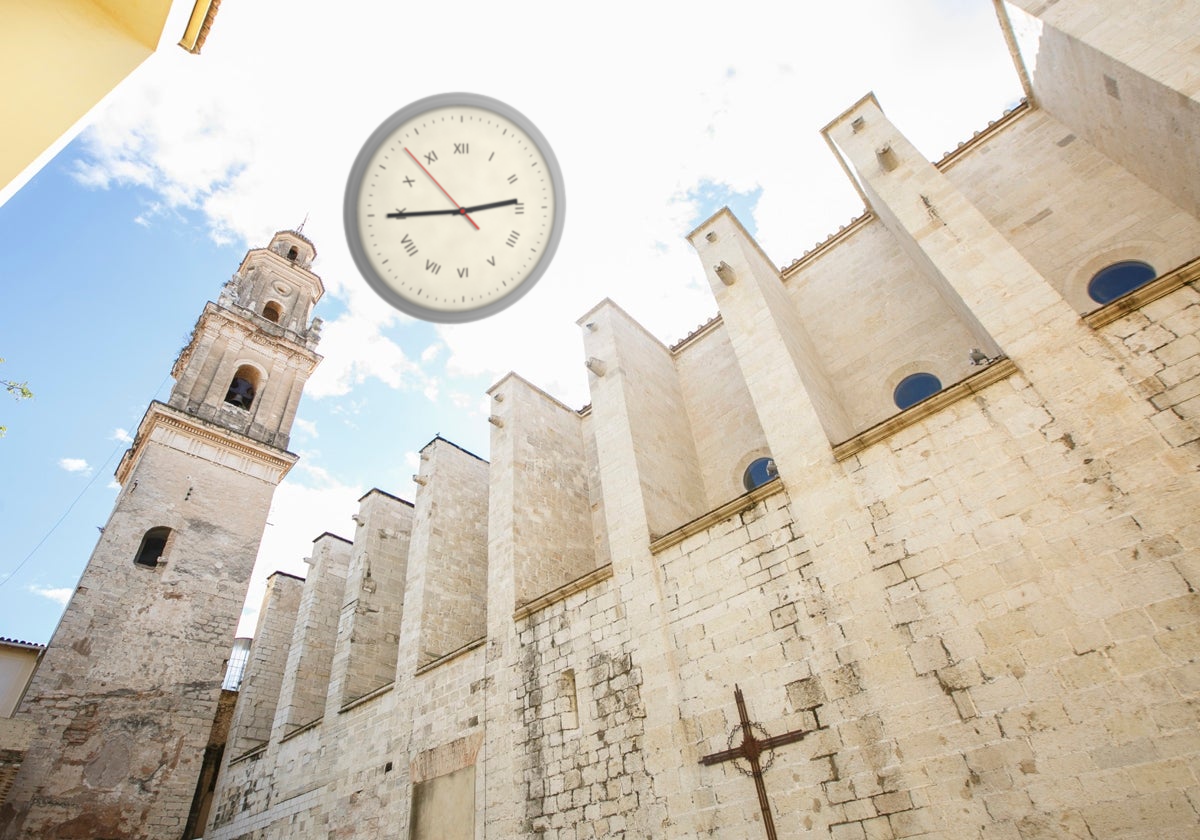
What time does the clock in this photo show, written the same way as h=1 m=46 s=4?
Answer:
h=2 m=44 s=53
